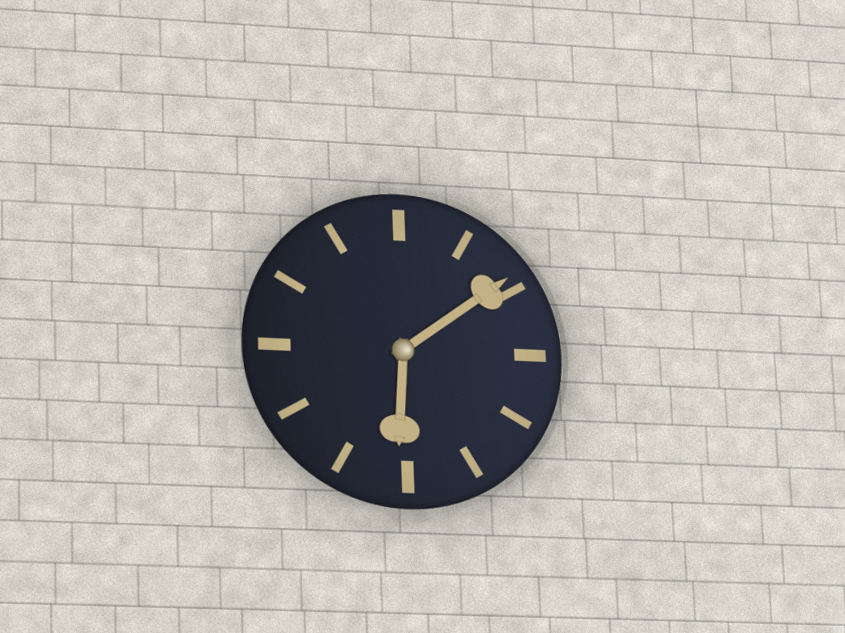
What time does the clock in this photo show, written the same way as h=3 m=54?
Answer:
h=6 m=9
